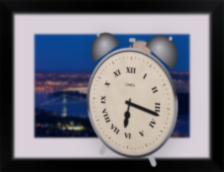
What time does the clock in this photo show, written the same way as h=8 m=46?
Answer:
h=6 m=17
